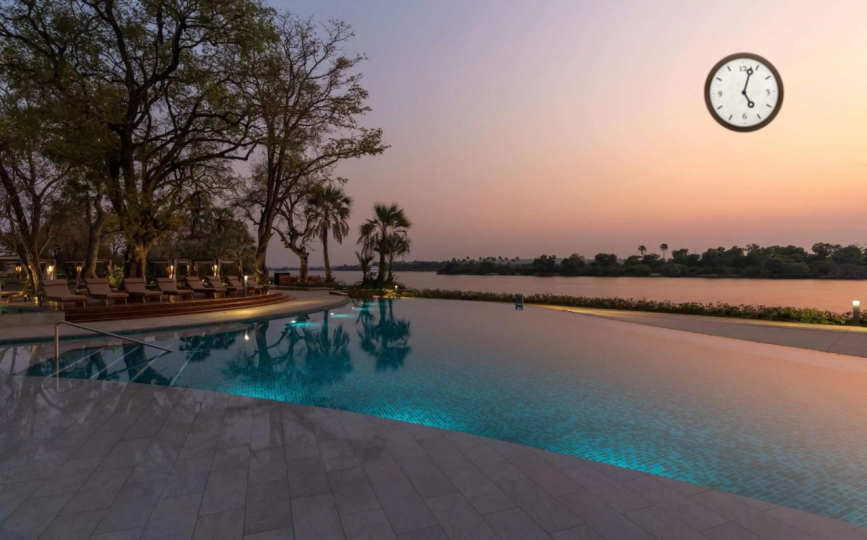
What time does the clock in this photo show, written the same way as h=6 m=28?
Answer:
h=5 m=3
